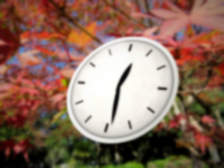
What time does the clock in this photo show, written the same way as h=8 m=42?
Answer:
h=12 m=29
